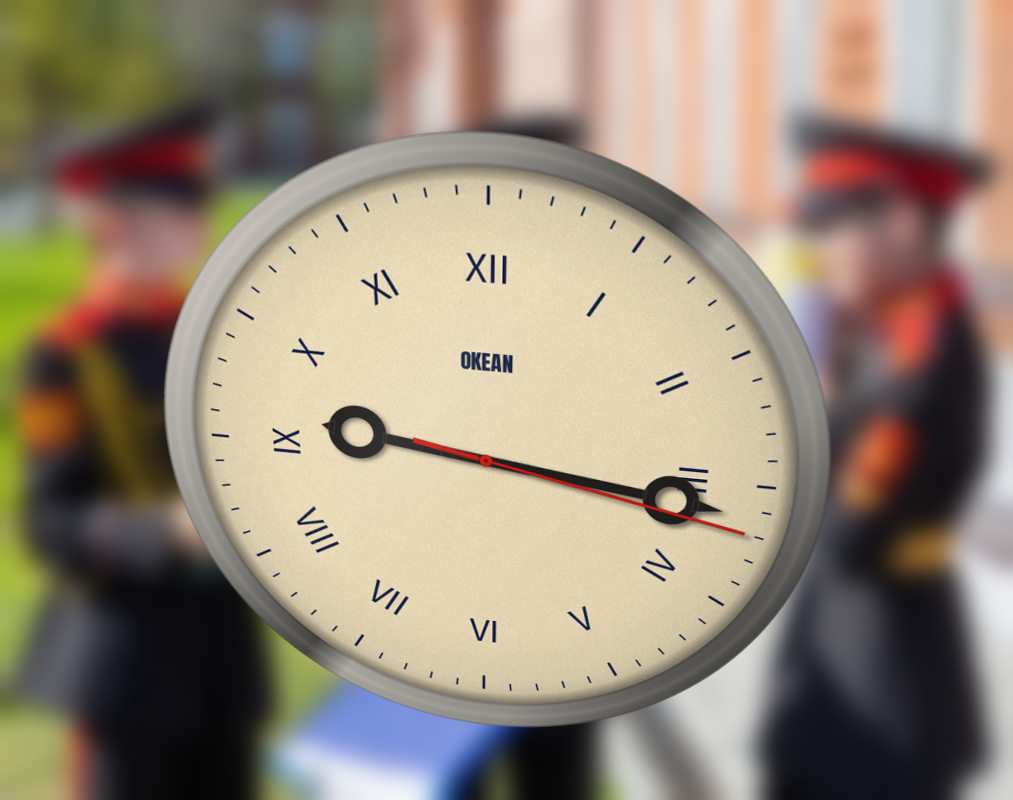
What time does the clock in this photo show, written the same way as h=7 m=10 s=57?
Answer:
h=9 m=16 s=17
